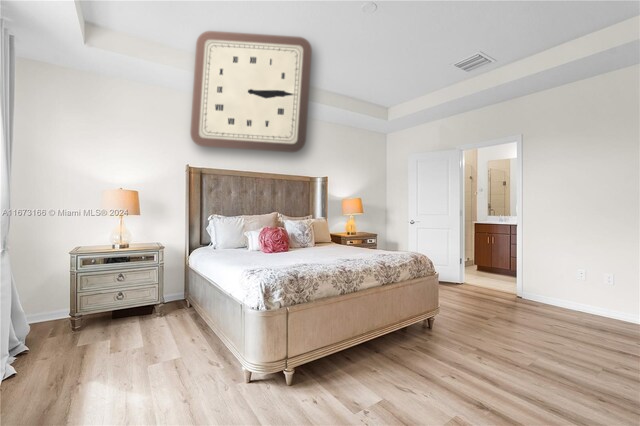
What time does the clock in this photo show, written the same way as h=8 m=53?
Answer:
h=3 m=15
